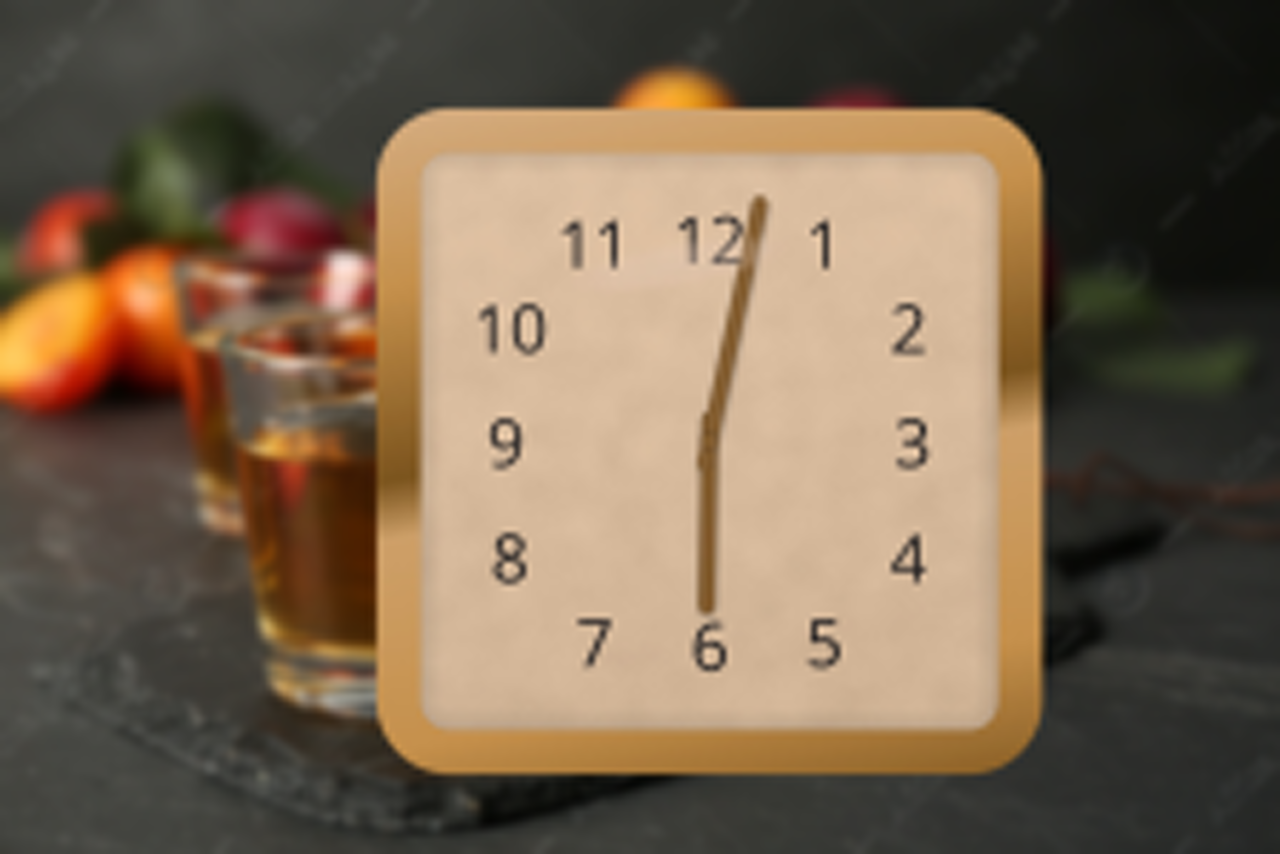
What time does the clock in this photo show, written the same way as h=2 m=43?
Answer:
h=6 m=2
